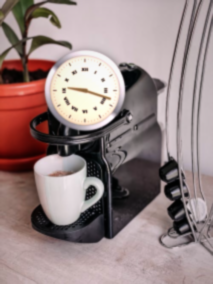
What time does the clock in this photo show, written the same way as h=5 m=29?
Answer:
h=9 m=18
